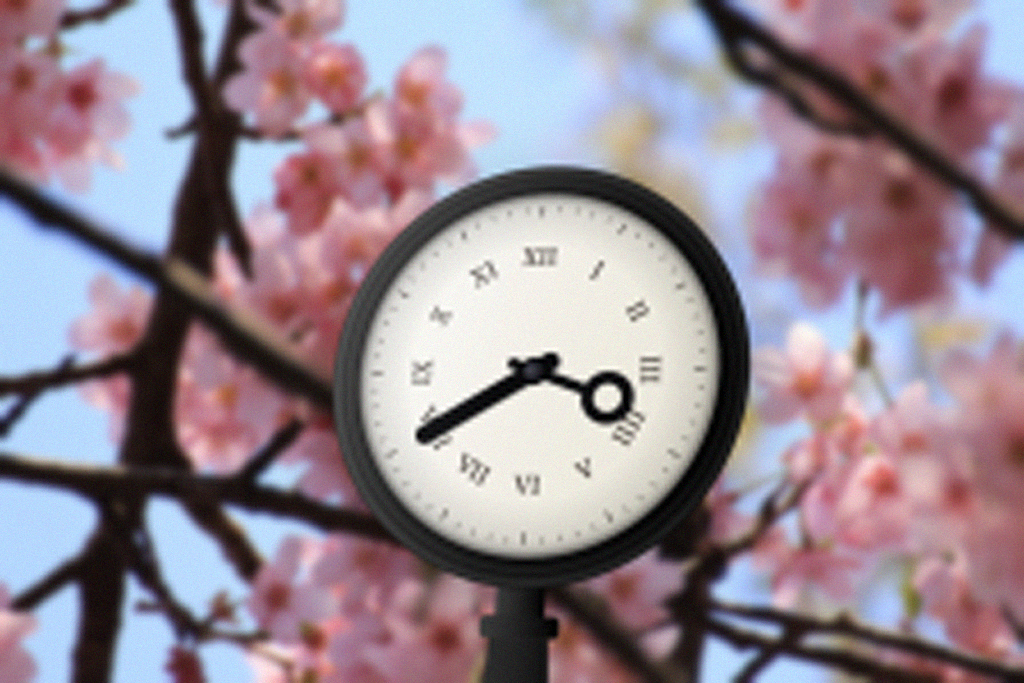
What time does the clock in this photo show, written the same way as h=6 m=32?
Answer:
h=3 m=40
